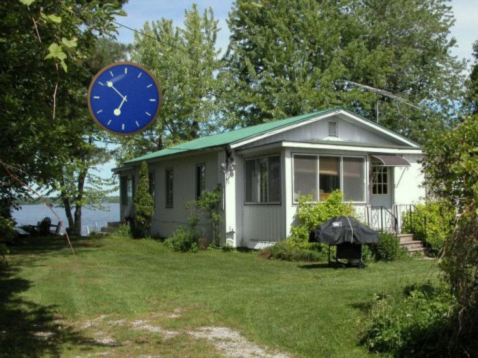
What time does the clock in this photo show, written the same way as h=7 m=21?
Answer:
h=6 m=52
